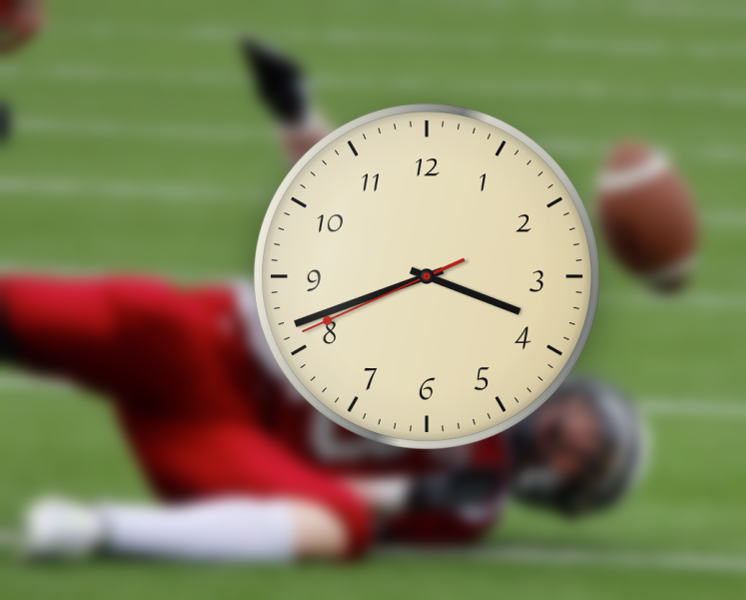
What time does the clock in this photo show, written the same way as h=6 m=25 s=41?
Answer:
h=3 m=41 s=41
